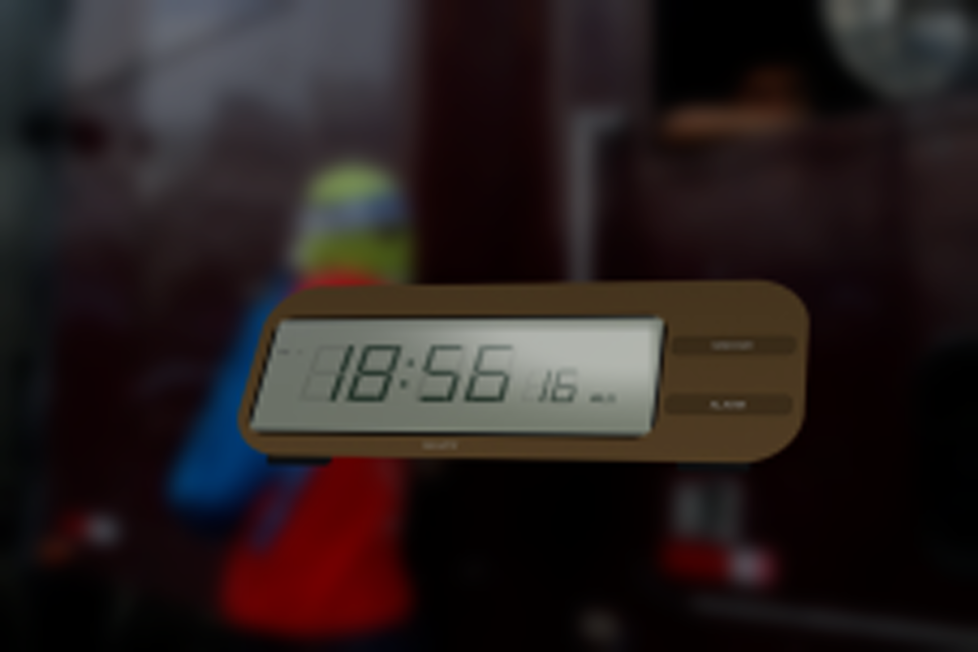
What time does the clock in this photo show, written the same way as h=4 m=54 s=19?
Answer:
h=18 m=56 s=16
